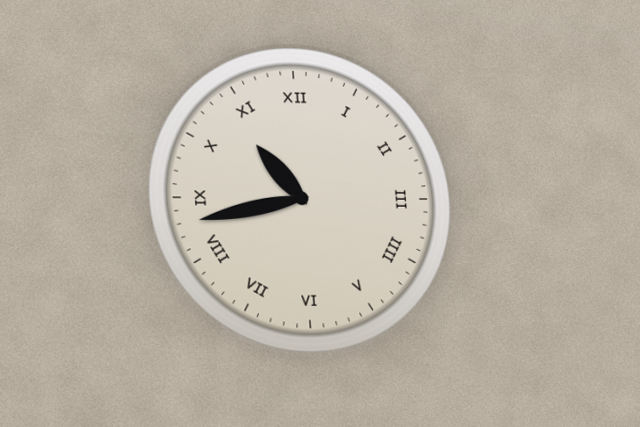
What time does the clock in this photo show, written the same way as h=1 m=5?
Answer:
h=10 m=43
